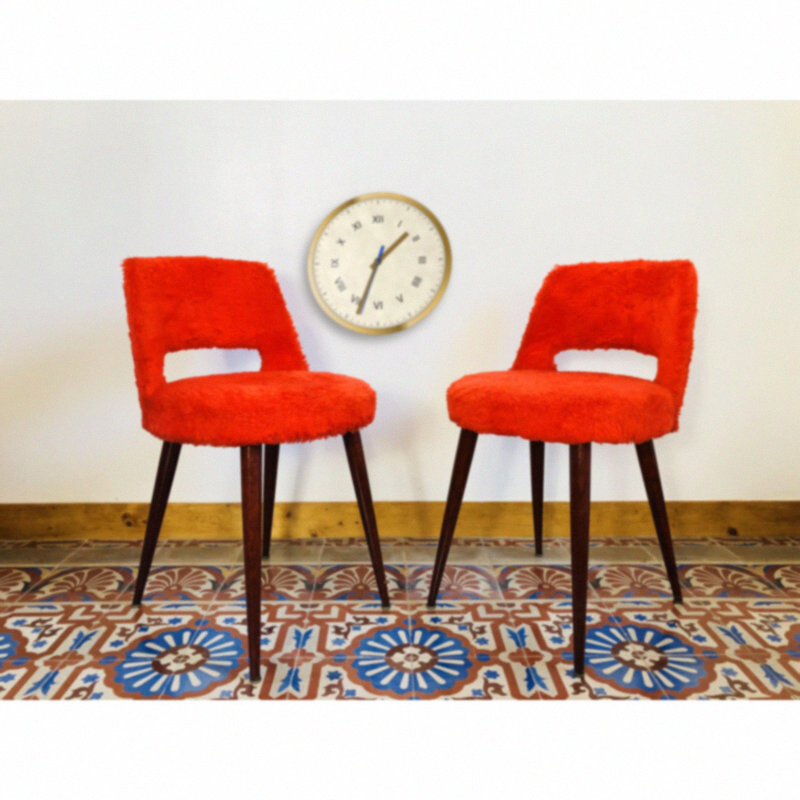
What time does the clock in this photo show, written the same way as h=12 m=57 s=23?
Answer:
h=1 m=33 s=33
